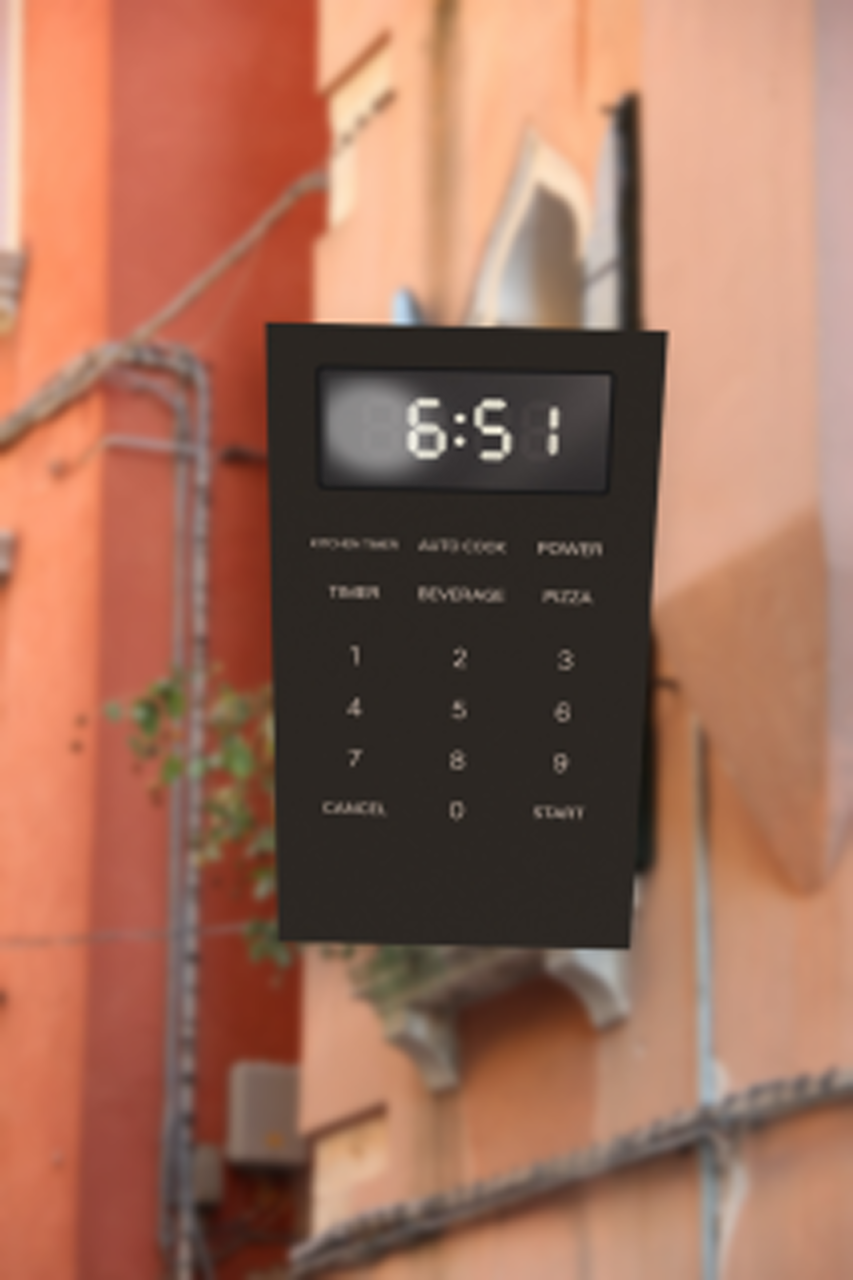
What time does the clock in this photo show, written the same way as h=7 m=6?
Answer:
h=6 m=51
